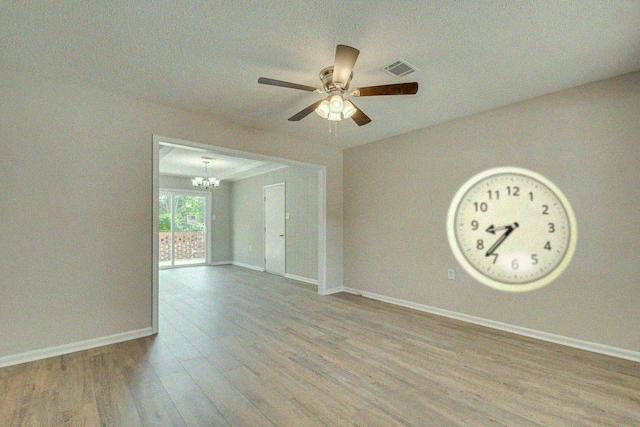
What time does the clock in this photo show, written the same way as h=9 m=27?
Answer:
h=8 m=37
